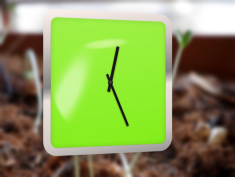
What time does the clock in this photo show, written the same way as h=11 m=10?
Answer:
h=12 m=26
